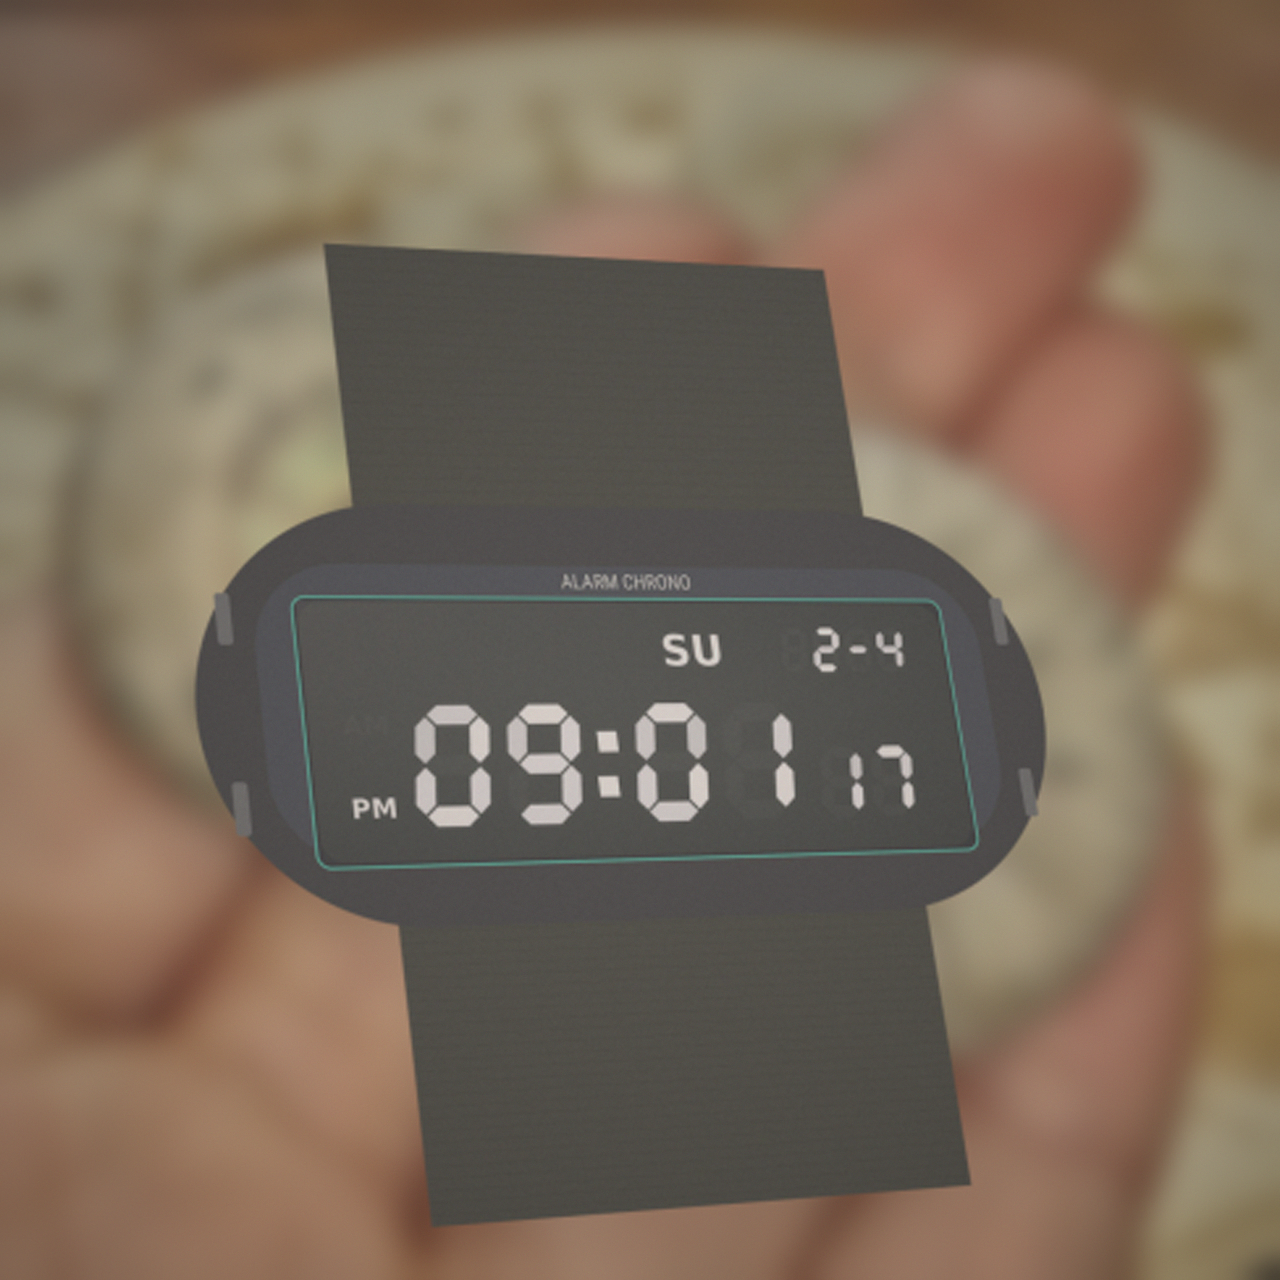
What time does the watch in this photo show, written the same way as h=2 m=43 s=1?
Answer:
h=9 m=1 s=17
